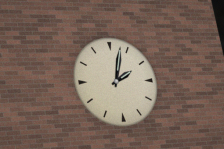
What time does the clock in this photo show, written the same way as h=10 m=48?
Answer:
h=2 m=3
